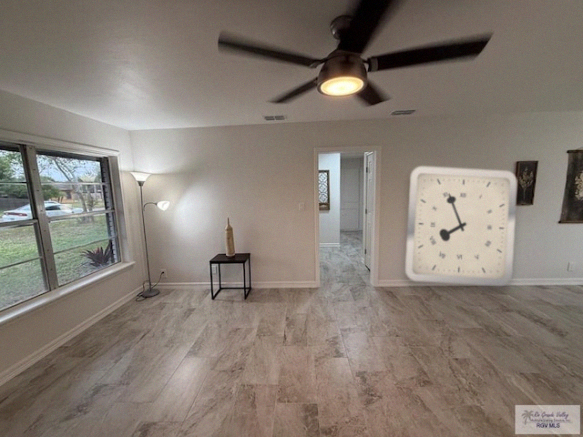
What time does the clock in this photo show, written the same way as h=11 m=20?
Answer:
h=7 m=56
